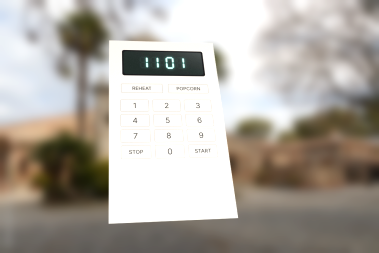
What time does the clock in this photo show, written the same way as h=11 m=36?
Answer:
h=11 m=1
